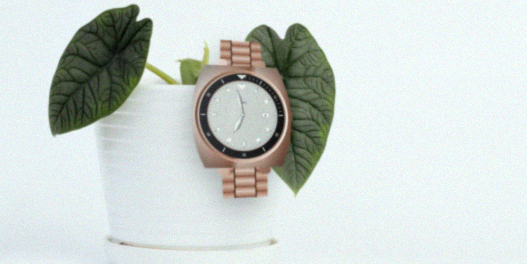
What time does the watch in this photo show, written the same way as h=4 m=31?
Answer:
h=6 m=58
